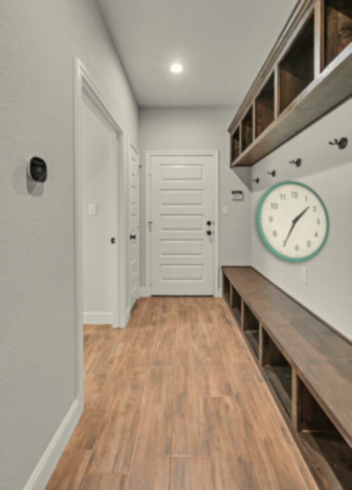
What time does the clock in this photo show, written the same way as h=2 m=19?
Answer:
h=1 m=35
